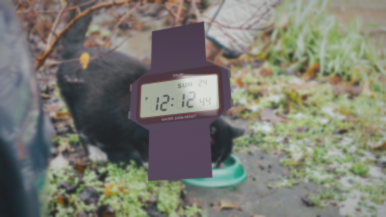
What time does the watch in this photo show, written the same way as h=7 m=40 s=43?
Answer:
h=12 m=12 s=44
